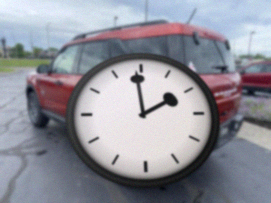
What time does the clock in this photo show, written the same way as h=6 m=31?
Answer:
h=1 m=59
